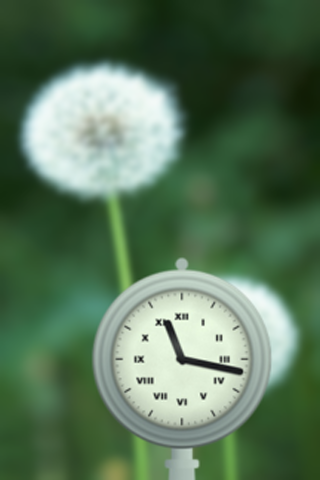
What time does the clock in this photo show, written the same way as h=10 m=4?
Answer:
h=11 m=17
